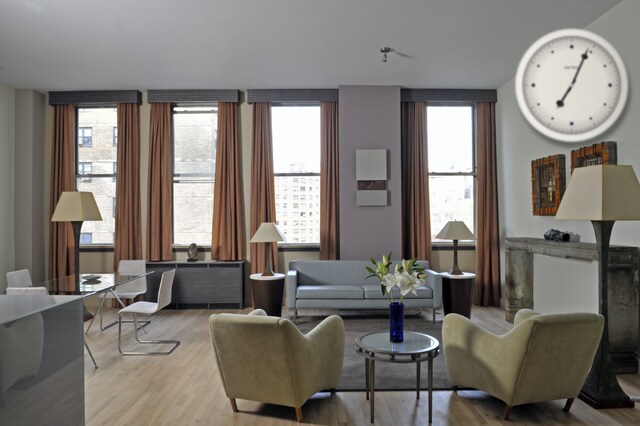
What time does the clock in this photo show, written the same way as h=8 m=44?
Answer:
h=7 m=4
